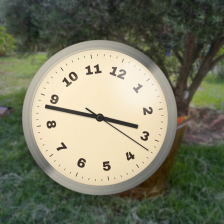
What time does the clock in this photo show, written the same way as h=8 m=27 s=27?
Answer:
h=2 m=43 s=17
